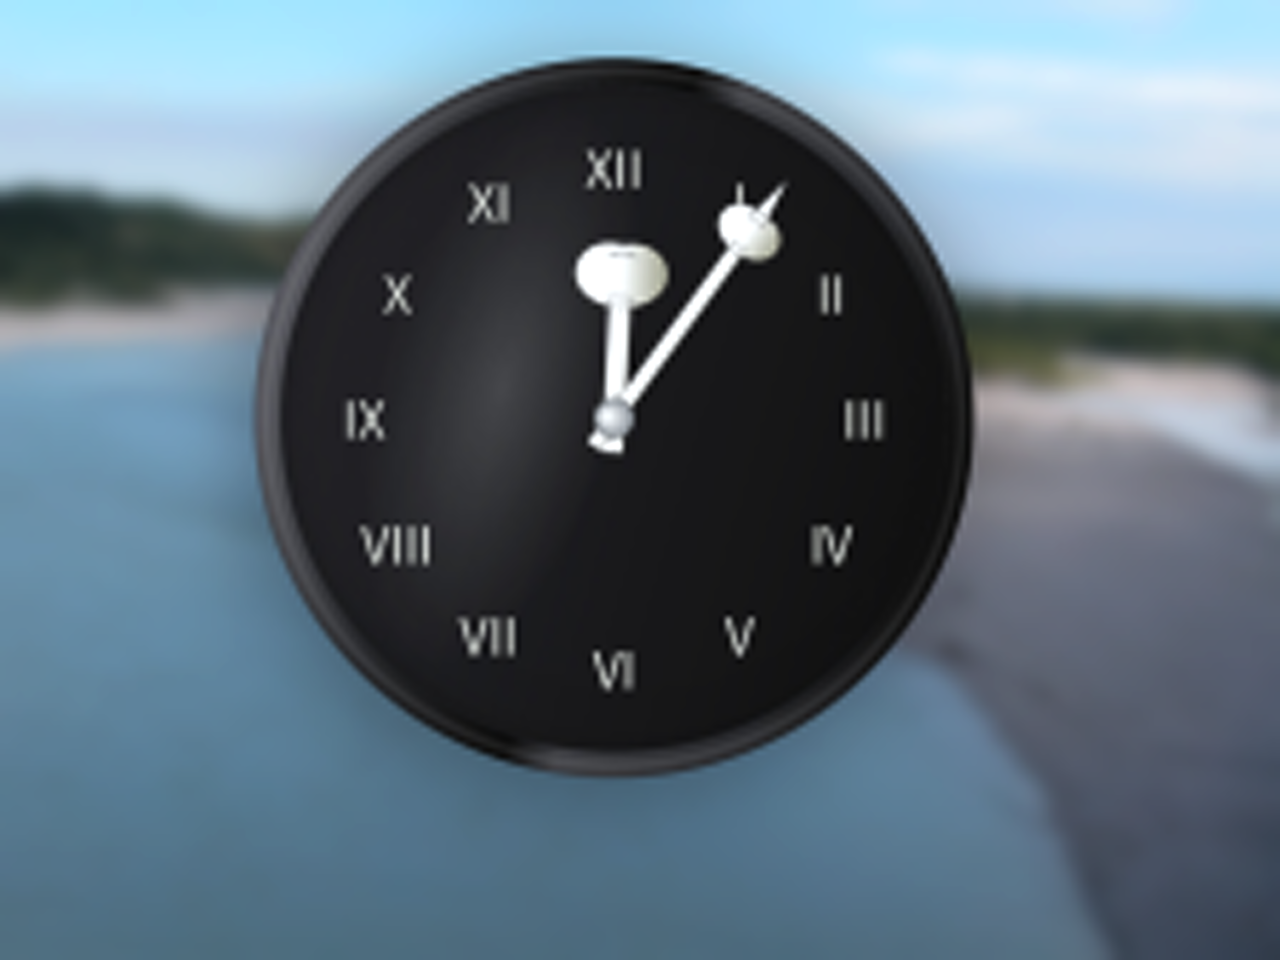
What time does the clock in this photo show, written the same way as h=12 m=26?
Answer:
h=12 m=6
